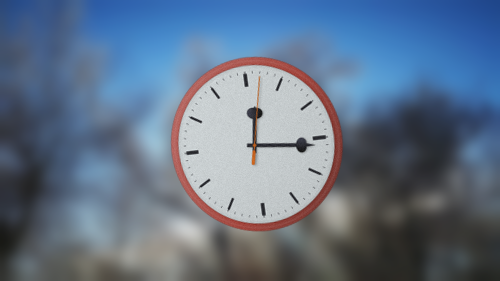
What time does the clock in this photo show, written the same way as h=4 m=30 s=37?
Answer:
h=12 m=16 s=2
